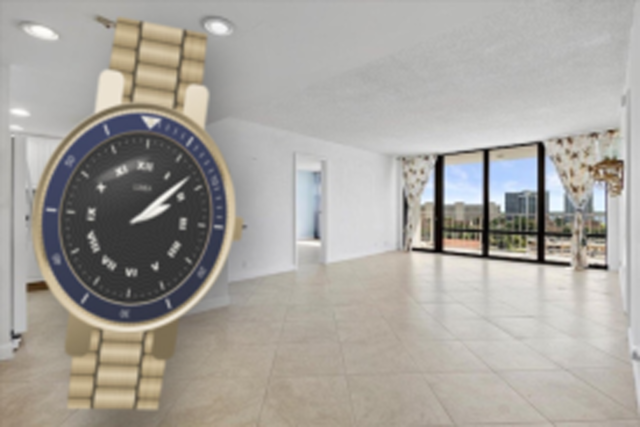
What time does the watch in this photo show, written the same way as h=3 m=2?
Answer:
h=2 m=8
